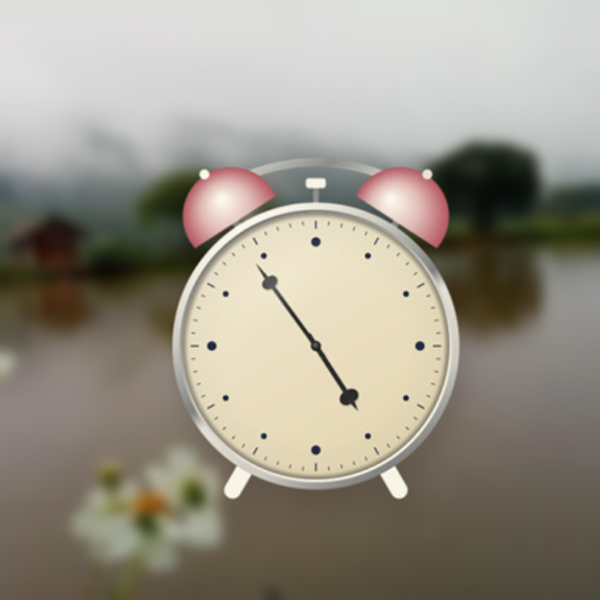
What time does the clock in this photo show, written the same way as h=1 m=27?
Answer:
h=4 m=54
